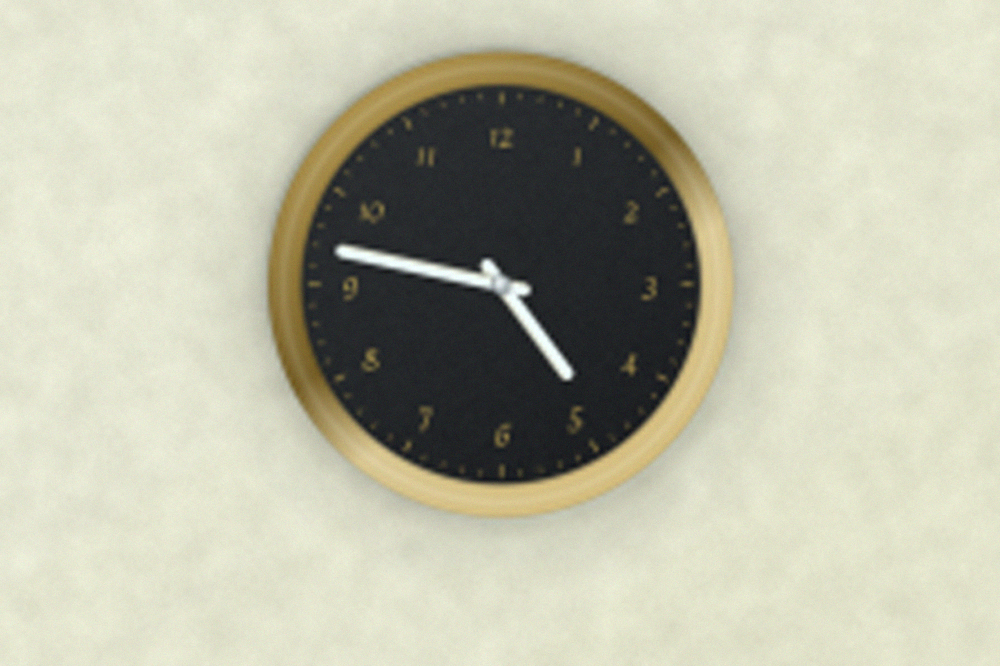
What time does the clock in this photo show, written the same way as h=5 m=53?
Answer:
h=4 m=47
